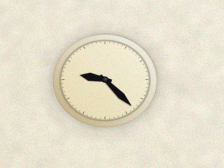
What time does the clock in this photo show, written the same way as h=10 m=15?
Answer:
h=9 m=23
